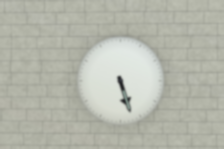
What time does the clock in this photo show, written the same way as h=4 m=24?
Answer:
h=5 m=27
